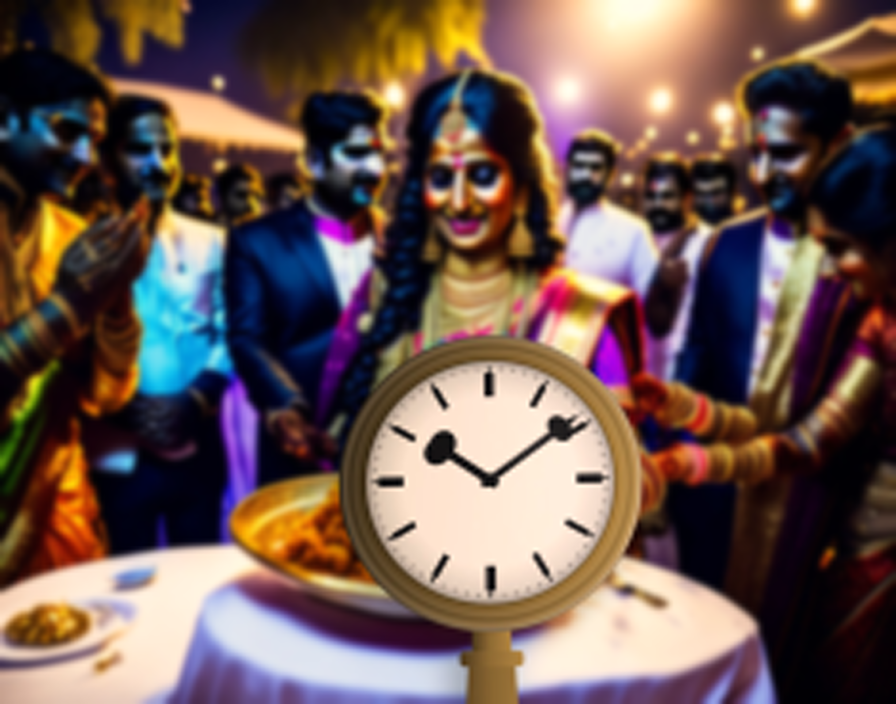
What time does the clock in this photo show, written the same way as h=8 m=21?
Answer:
h=10 m=9
